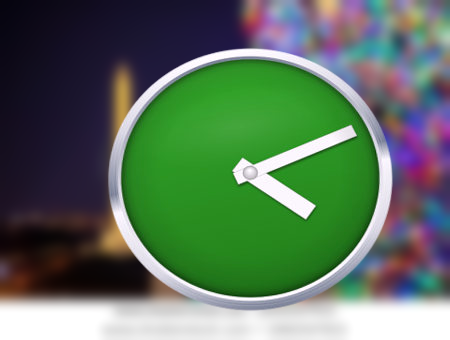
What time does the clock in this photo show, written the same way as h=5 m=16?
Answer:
h=4 m=11
